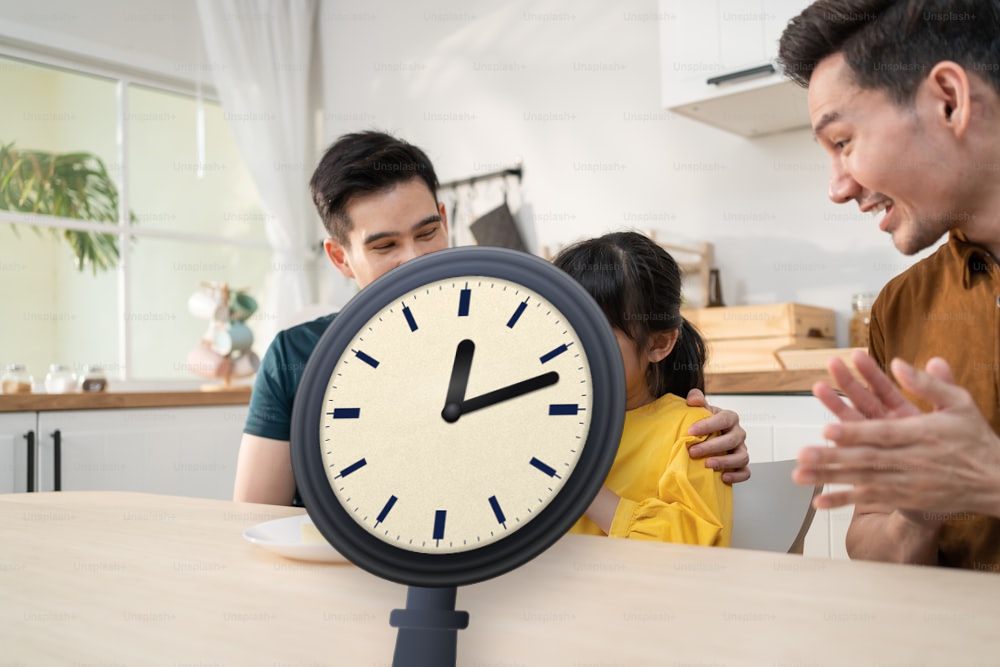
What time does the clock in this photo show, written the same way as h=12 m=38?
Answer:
h=12 m=12
